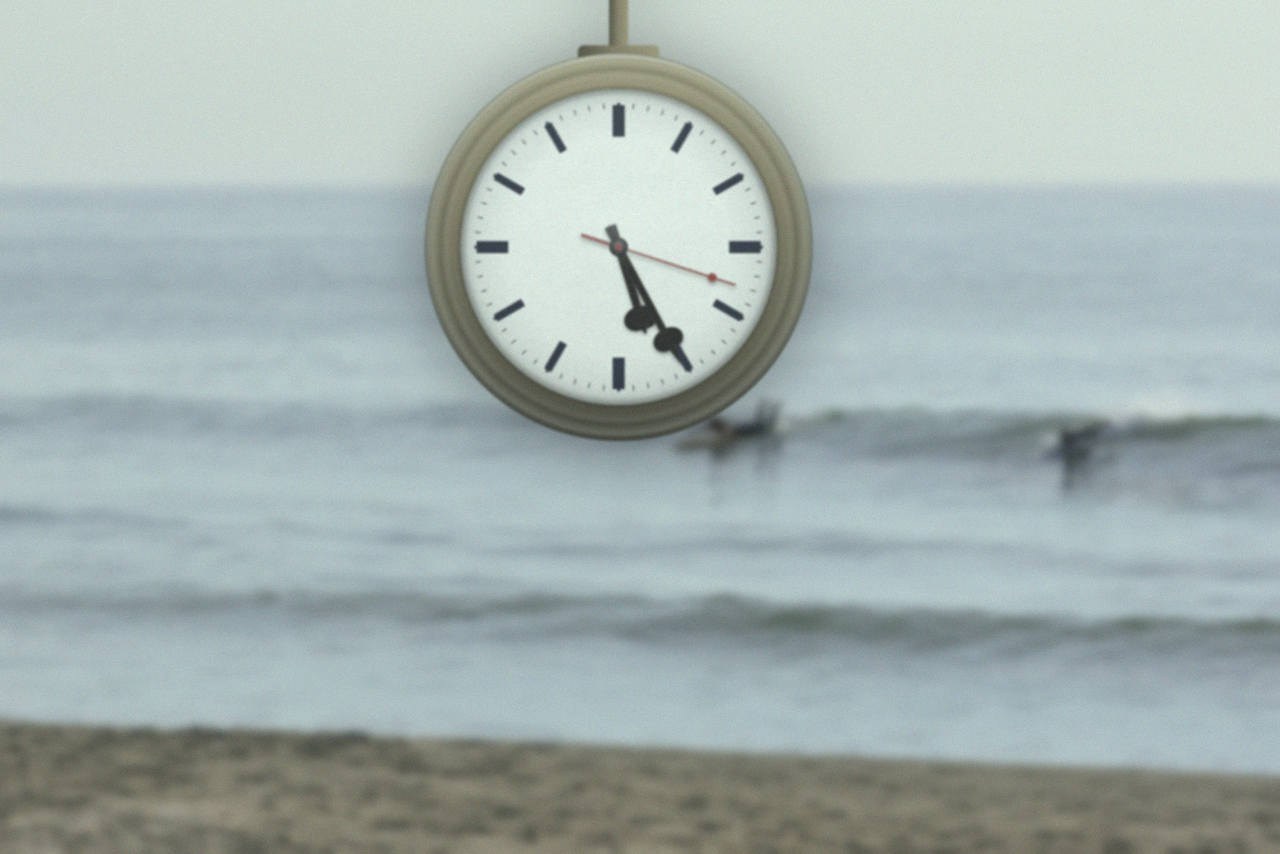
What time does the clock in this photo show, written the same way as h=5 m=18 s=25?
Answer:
h=5 m=25 s=18
